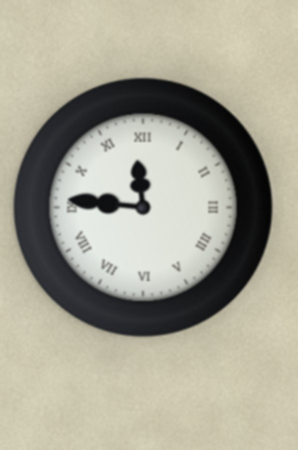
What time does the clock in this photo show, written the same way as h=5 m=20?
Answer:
h=11 m=46
